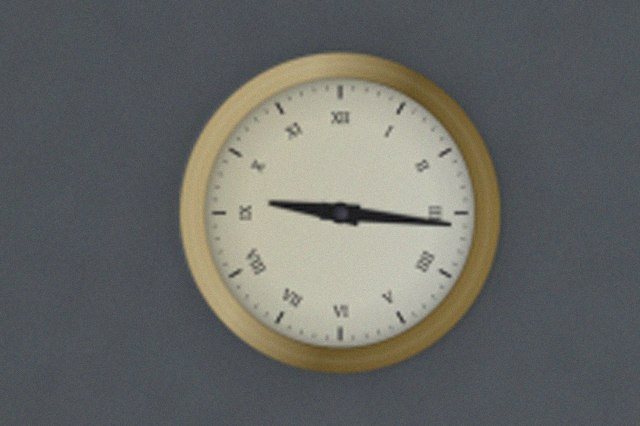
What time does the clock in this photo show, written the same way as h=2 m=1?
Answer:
h=9 m=16
